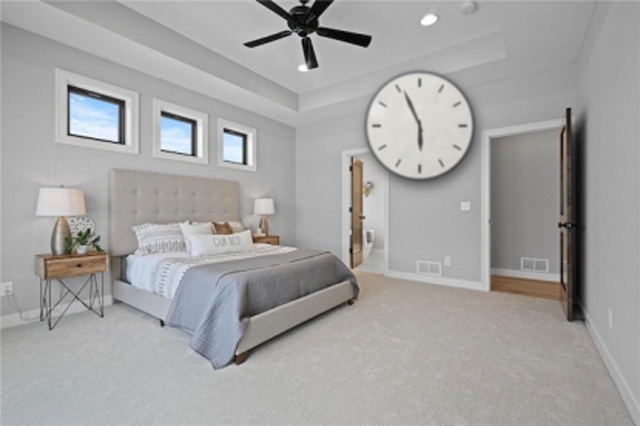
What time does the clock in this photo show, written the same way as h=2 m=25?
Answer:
h=5 m=56
